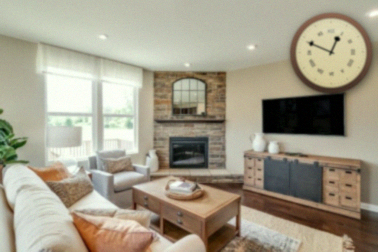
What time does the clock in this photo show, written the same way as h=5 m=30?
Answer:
h=12 m=49
